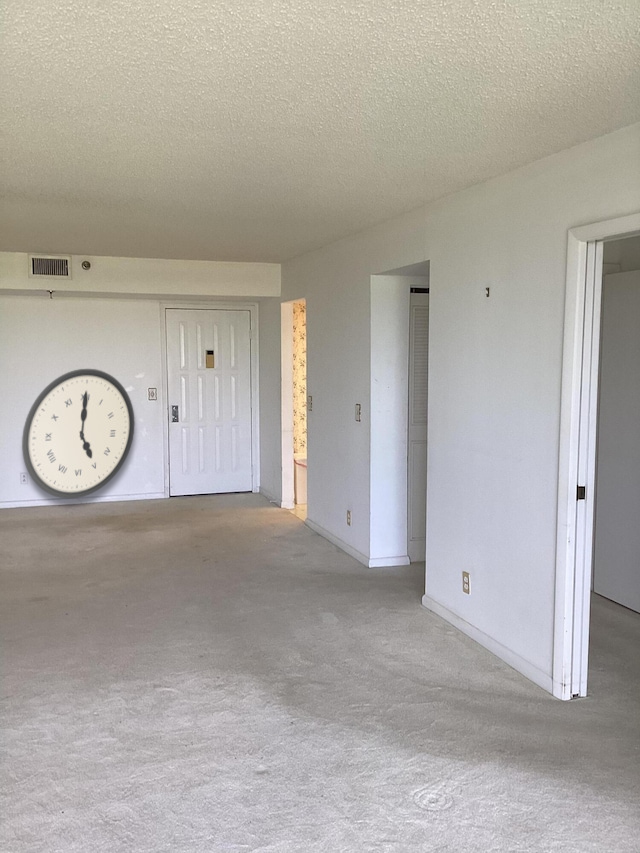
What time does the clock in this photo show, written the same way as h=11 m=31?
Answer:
h=5 m=0
